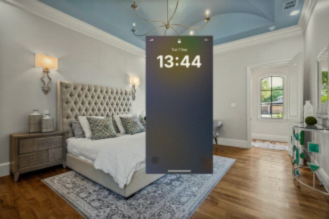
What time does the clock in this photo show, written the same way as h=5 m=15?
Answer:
h=13 m=44
